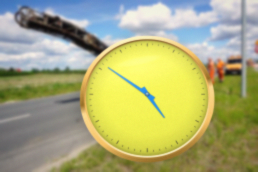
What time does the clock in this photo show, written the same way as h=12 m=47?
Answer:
h=4 m=51
